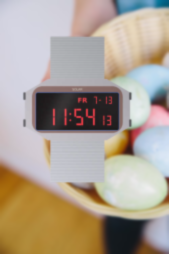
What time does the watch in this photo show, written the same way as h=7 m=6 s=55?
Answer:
h=11 m=54 s=13
